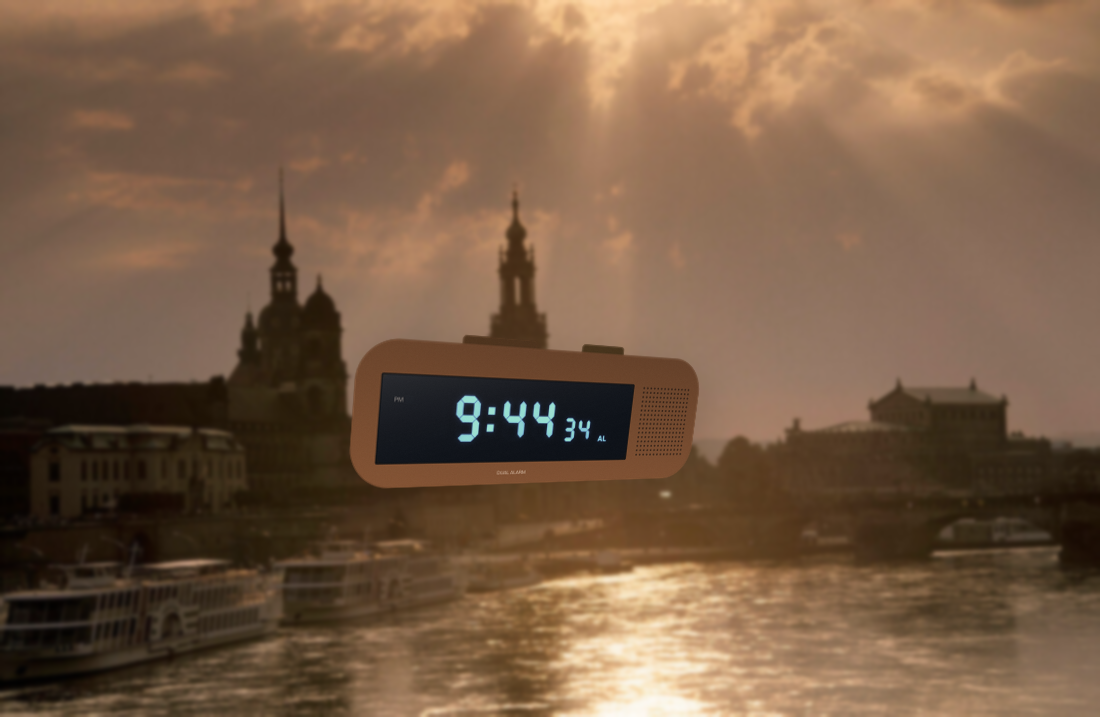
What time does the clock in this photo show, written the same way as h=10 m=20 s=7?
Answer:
h=9 m=44 s=34
